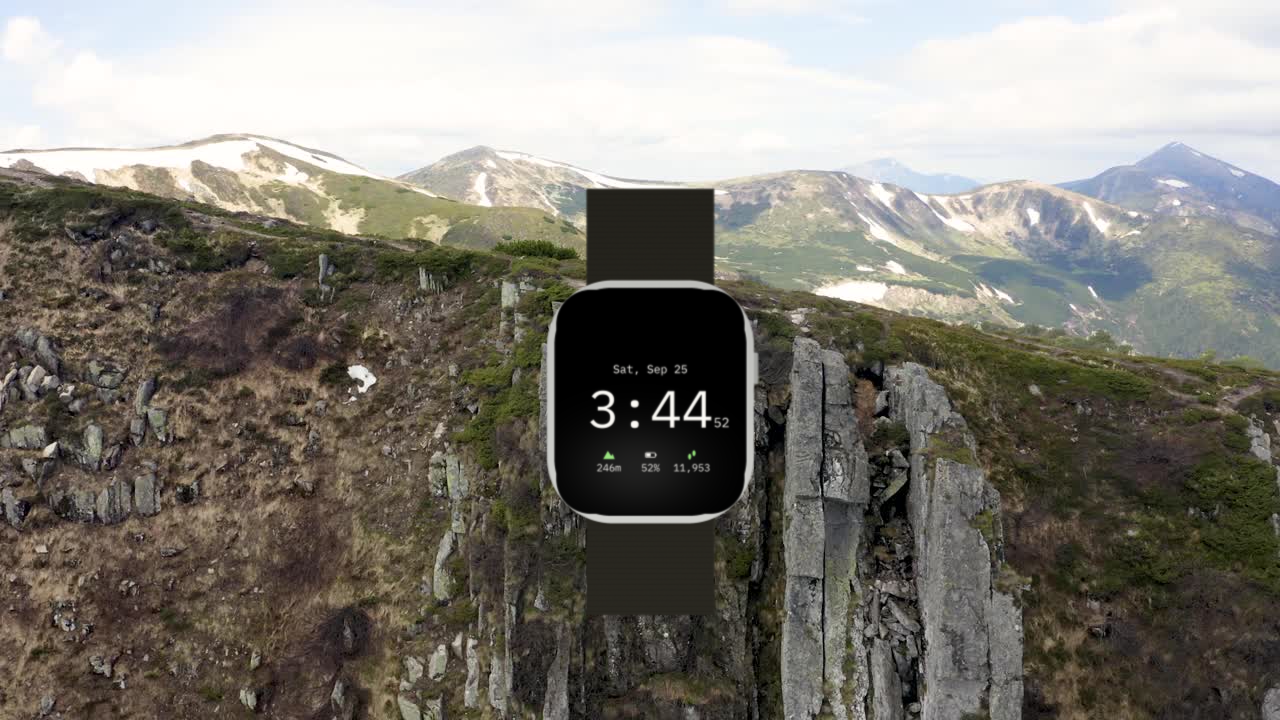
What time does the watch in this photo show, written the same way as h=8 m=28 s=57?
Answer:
h=3 m=44 s=52
